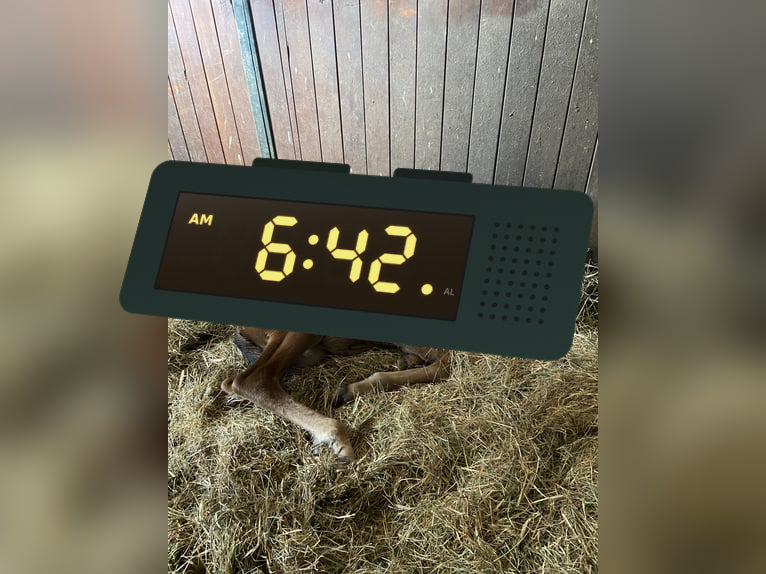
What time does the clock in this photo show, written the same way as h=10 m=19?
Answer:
h=6 m=42
